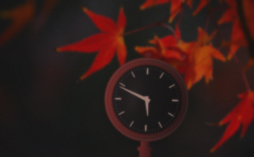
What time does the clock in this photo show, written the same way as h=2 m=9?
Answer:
h=5 m=49
